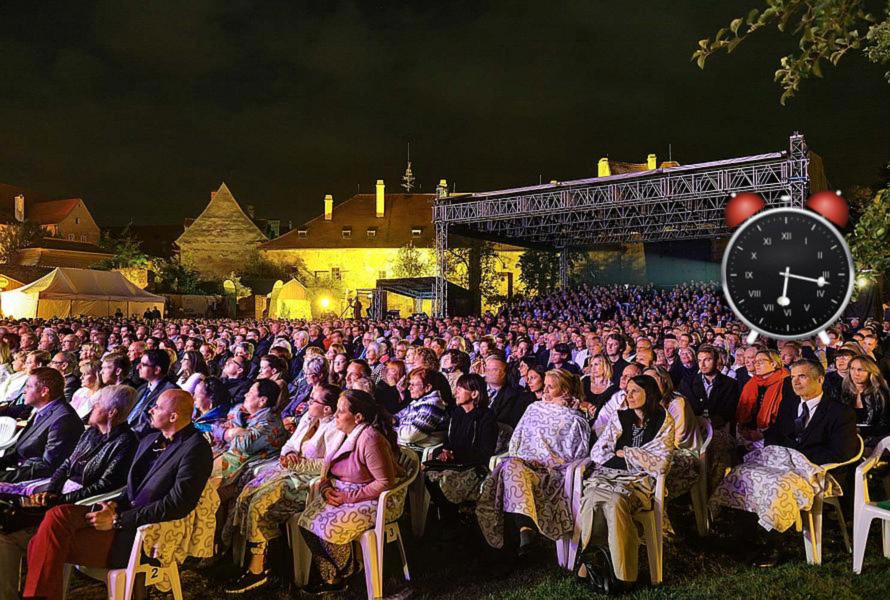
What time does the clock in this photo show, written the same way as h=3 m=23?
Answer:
h=6 m=17
